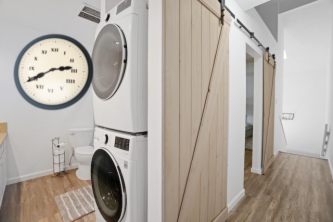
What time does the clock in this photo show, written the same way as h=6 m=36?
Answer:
h=2 m=40
